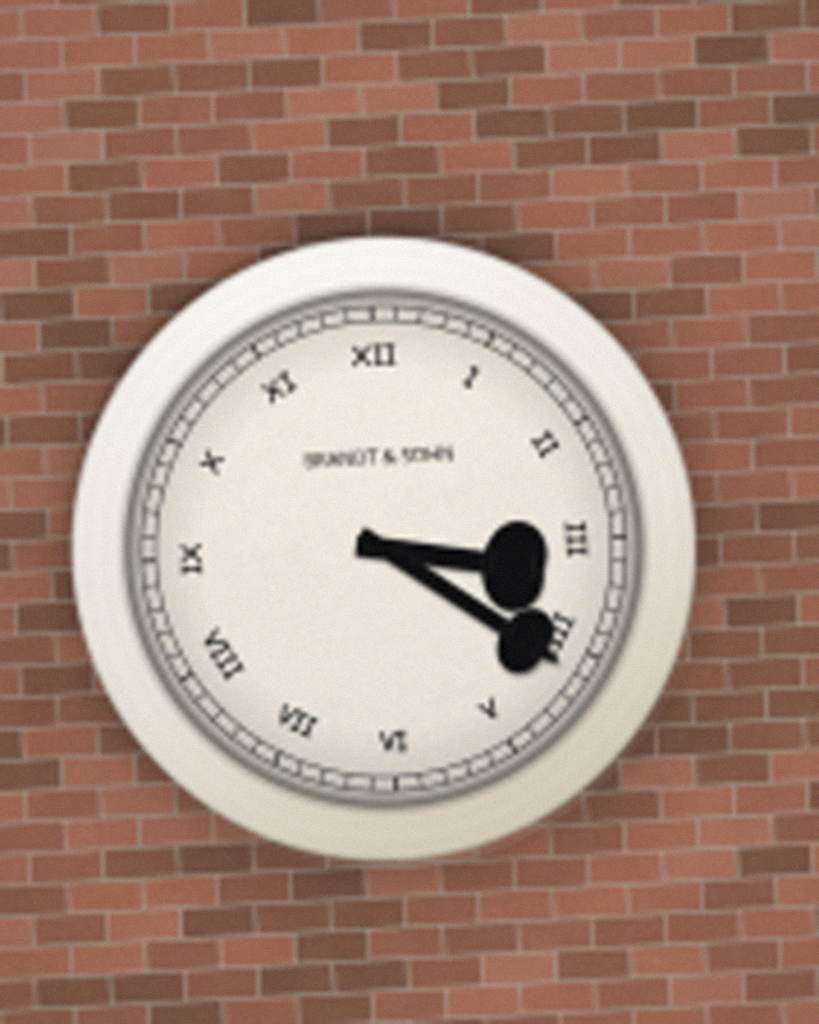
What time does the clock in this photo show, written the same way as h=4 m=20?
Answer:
h=3 m=21
